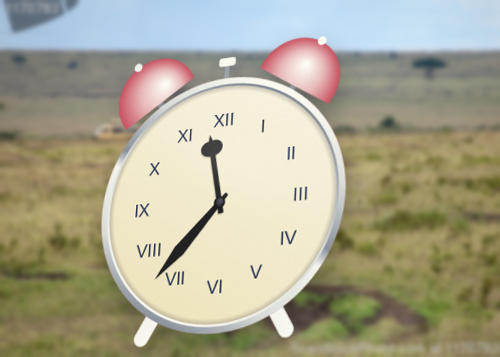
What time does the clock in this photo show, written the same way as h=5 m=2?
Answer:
h=11 m=37
